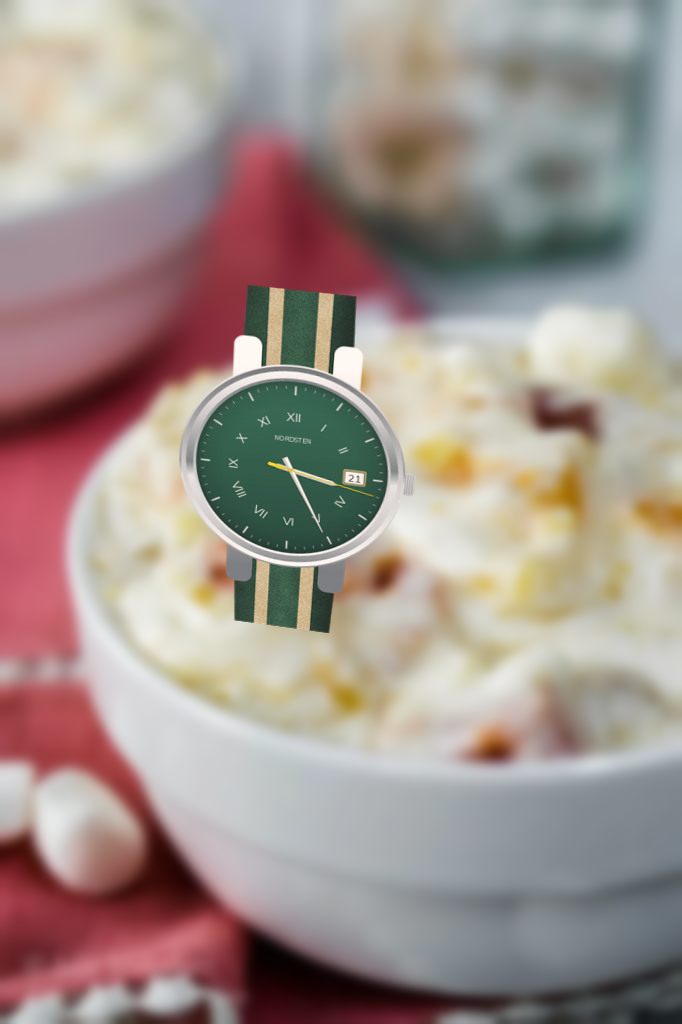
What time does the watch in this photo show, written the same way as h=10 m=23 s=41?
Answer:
h=3 m=25 s=17
